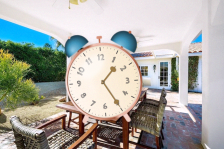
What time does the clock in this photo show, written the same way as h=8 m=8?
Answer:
h=1 m=25
